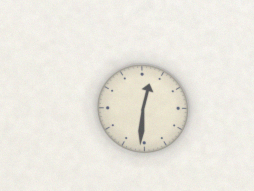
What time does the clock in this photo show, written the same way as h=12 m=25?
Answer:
h=12 m=31
